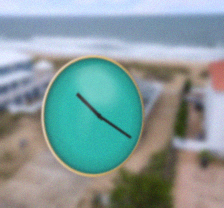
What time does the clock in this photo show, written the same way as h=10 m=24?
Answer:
h=10 m=20
